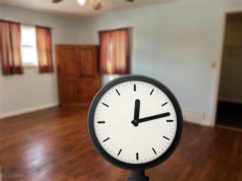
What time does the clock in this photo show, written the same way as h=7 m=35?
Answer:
h=12 m=13
